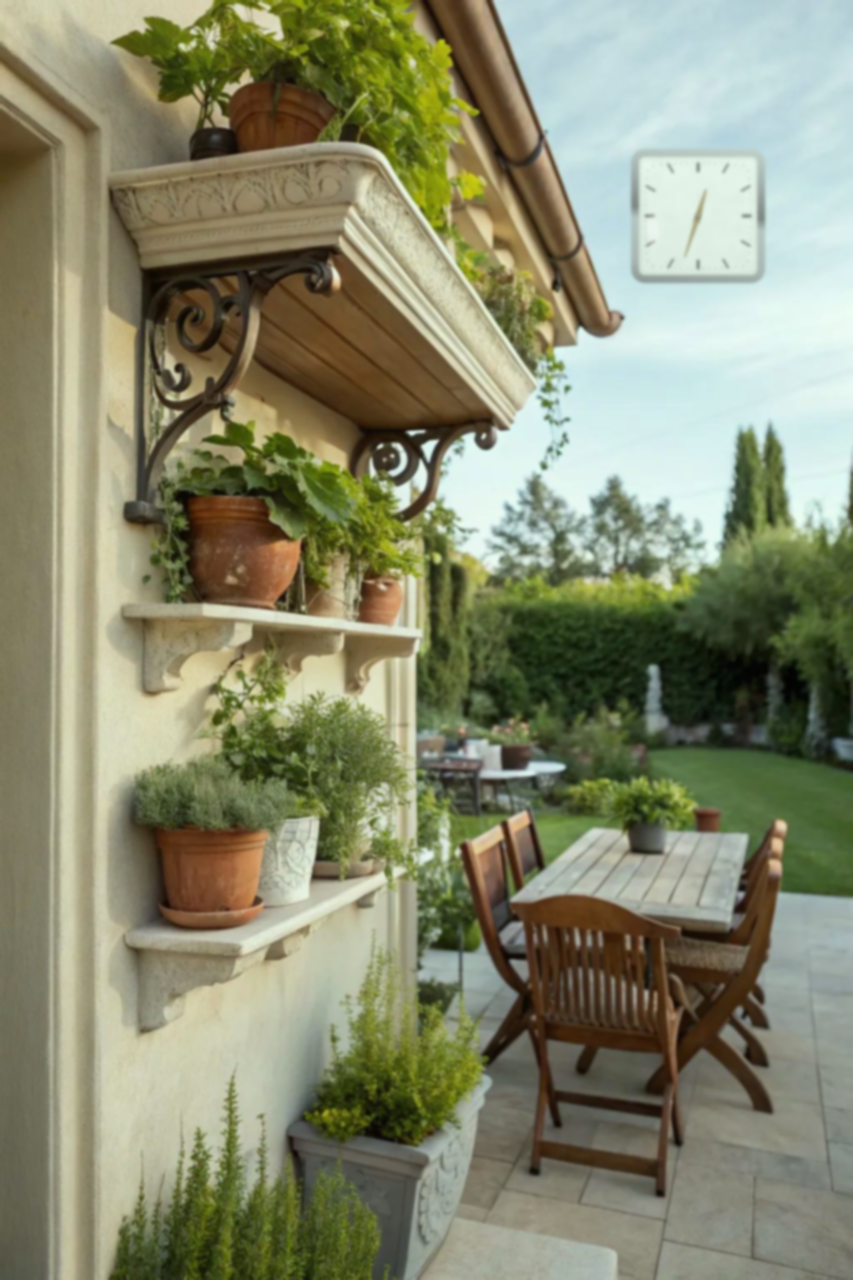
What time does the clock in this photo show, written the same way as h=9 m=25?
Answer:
h=12 m=33
